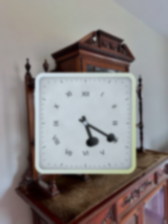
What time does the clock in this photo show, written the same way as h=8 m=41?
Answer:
h=5 m=20
